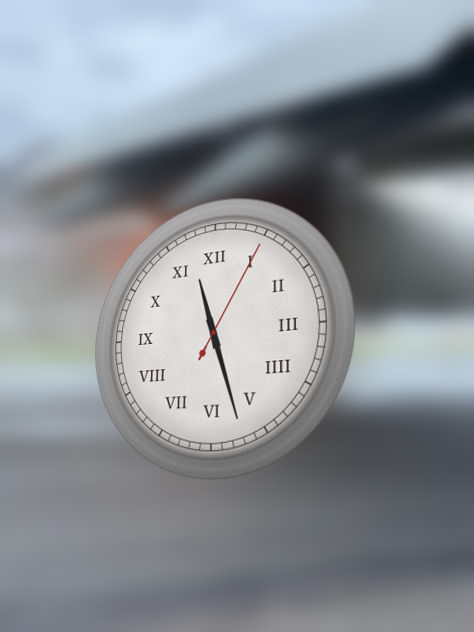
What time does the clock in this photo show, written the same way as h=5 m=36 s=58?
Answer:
h=11 m=27 s=5
